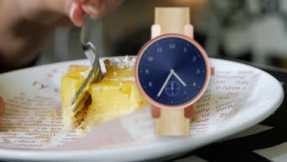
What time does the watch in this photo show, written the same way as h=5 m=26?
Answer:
h=4 m=35
